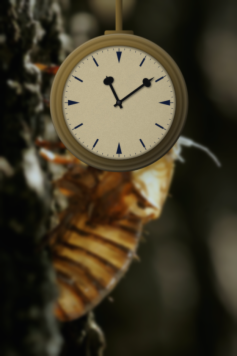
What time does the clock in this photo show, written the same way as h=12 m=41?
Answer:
h=11 m=9
